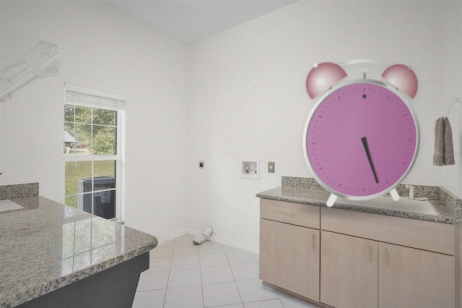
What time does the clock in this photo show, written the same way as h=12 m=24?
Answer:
h=5 m=27
